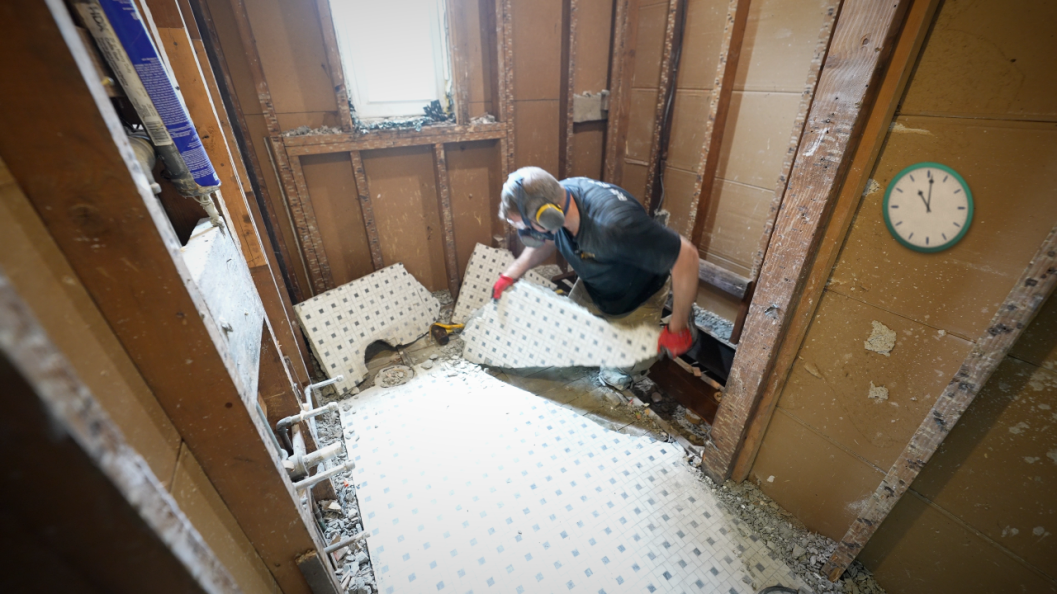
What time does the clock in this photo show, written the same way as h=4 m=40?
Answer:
h=11 m=1
